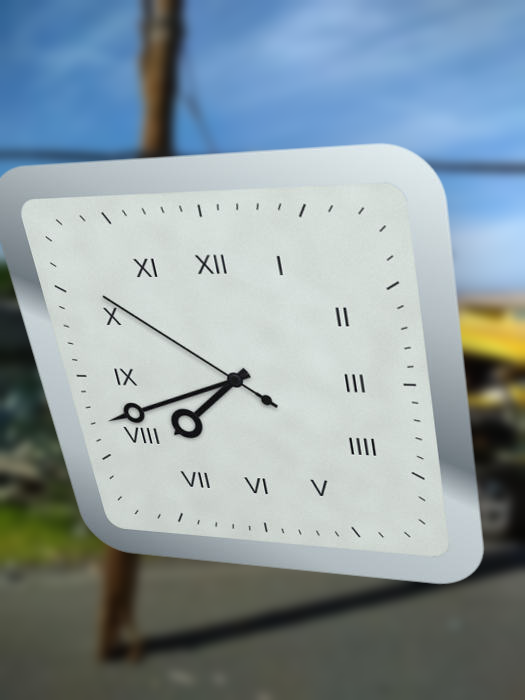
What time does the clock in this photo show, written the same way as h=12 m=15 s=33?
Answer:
h=7 m=41 s=51
